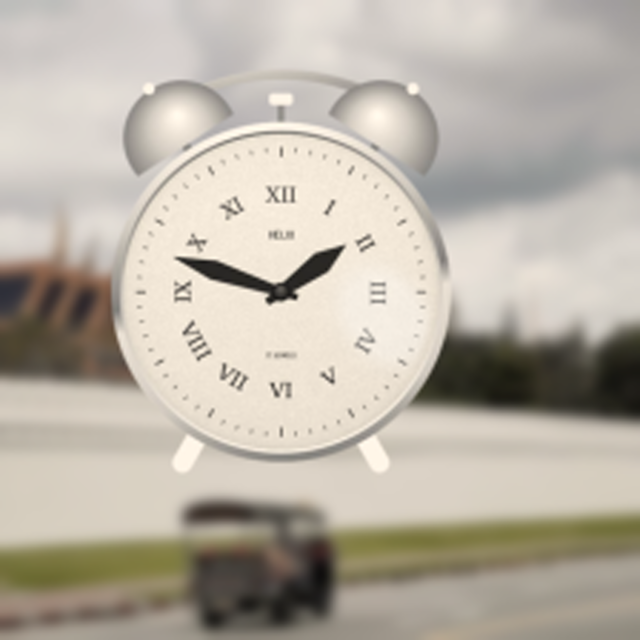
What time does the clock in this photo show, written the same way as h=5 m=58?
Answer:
h=1 m=48
